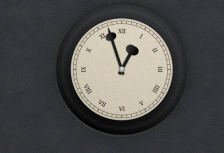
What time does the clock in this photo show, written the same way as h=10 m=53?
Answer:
h=12 m=57
